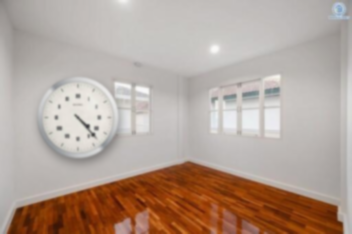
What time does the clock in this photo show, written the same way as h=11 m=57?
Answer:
h=4 m=23
